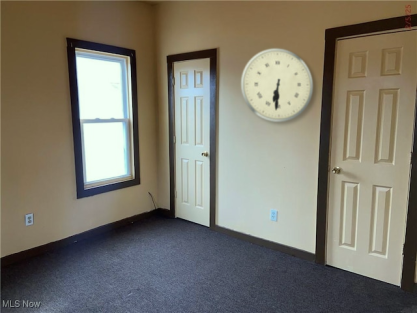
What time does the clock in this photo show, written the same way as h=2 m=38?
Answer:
h=6 m=31
